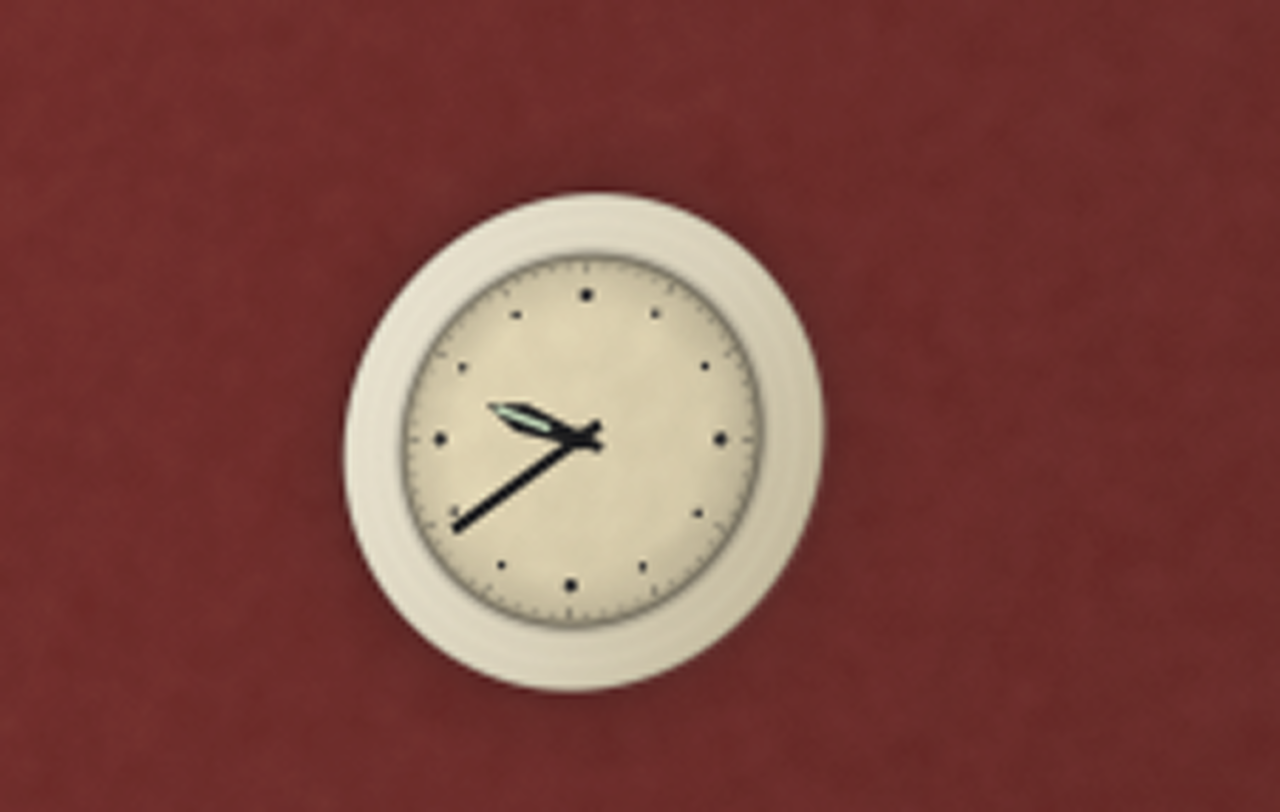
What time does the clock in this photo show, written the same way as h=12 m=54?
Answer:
h=9 m=39
